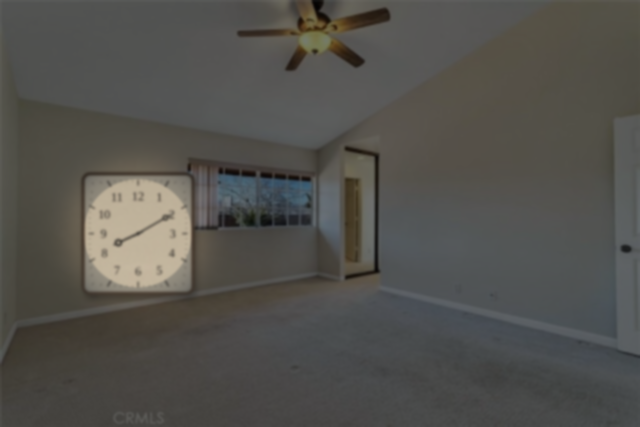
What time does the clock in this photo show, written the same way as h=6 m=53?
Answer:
h=8 m=10
